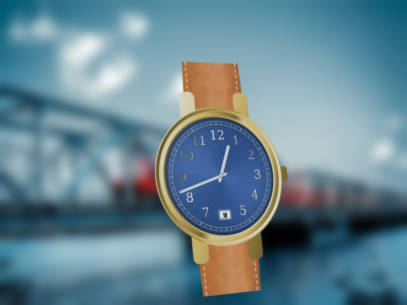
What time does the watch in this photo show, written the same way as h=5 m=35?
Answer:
h=12 m=42
